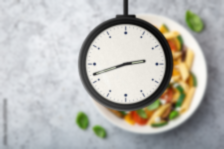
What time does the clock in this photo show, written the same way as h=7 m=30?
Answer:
h=2 m=42
